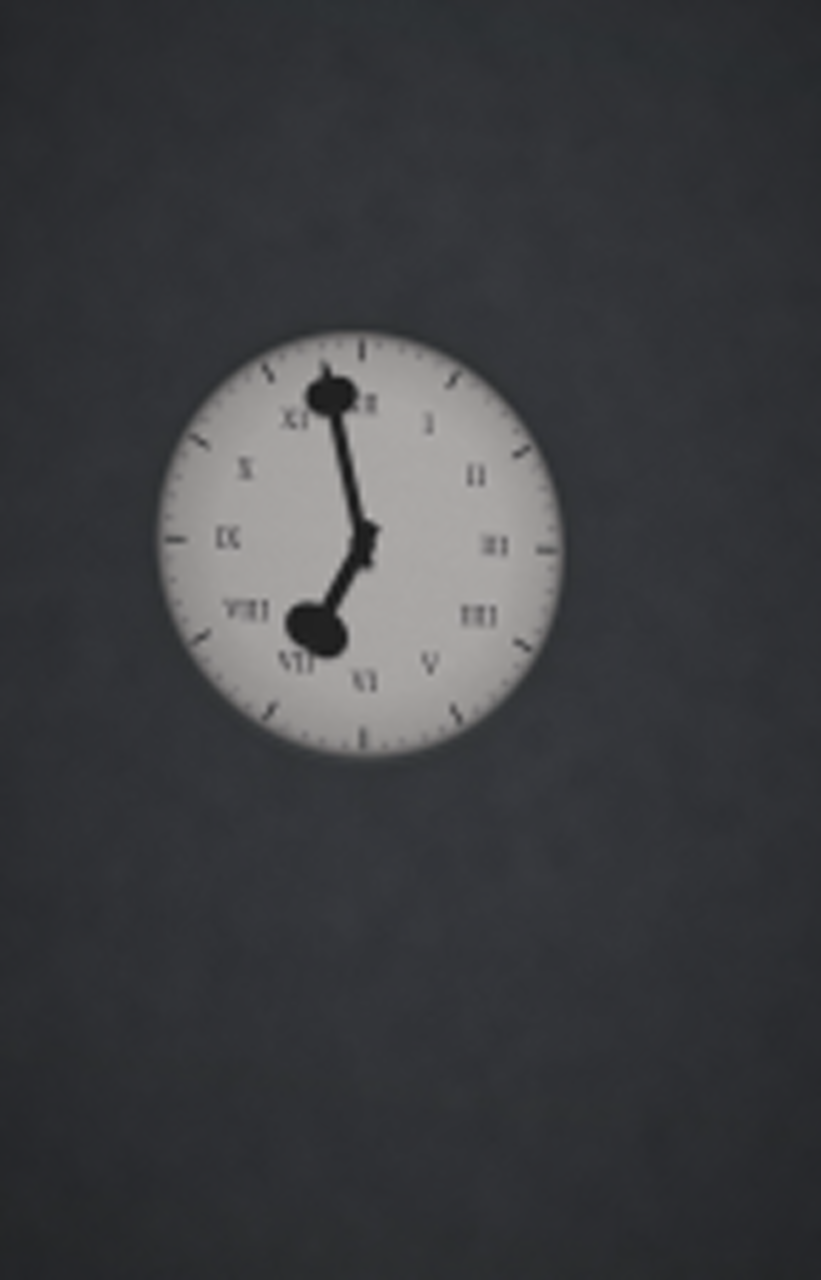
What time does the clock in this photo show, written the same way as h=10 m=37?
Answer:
h=6 m=58
